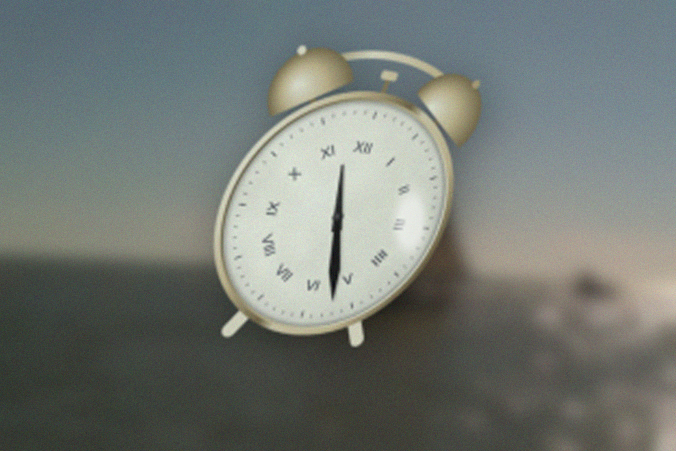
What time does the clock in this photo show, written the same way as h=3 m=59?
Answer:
h=11 m=27
